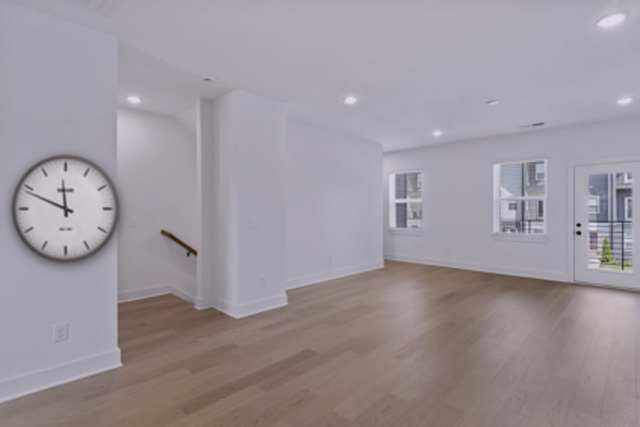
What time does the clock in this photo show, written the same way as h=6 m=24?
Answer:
h=11 m=49
